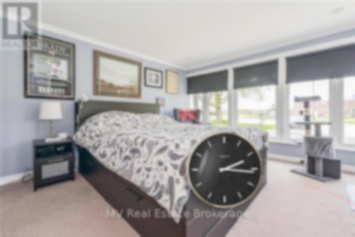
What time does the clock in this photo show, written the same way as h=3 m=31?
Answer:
h=2 m=16
